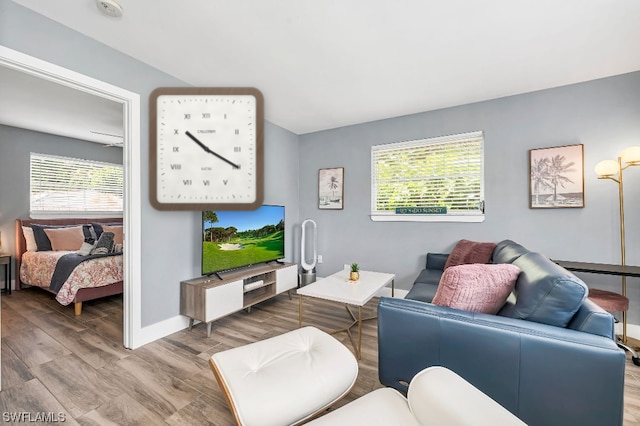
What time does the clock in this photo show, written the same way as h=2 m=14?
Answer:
h=10 m=20
